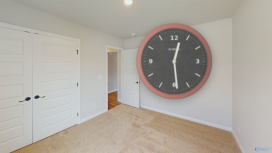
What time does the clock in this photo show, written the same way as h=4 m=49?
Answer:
h=12 m=29
